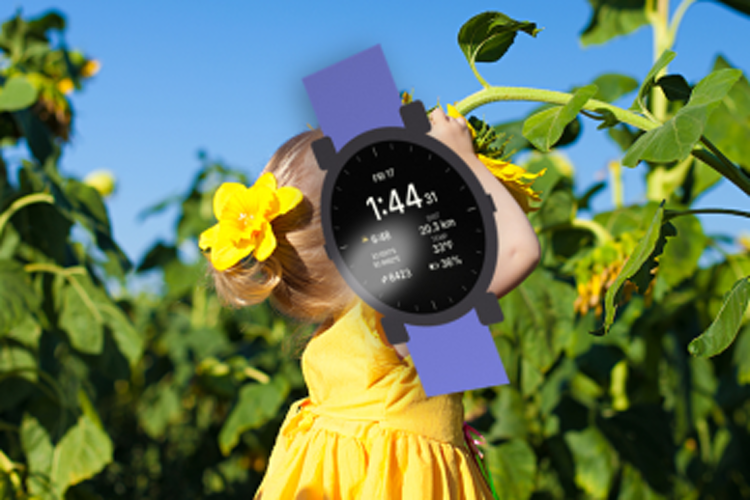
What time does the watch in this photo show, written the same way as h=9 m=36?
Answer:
h=1 m=44
